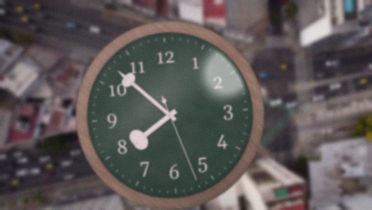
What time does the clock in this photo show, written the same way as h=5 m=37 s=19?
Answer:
h=7 m=52 s=27
